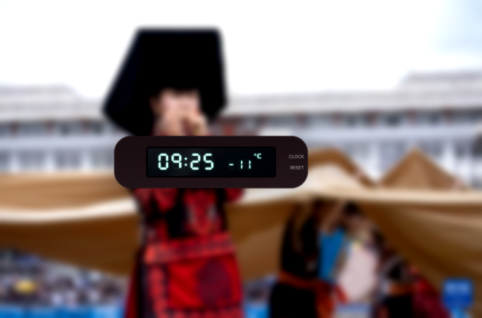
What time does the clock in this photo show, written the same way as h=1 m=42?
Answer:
h=9 m=25
